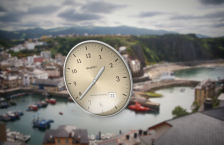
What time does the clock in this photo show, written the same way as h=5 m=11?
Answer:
h=1 m=39
